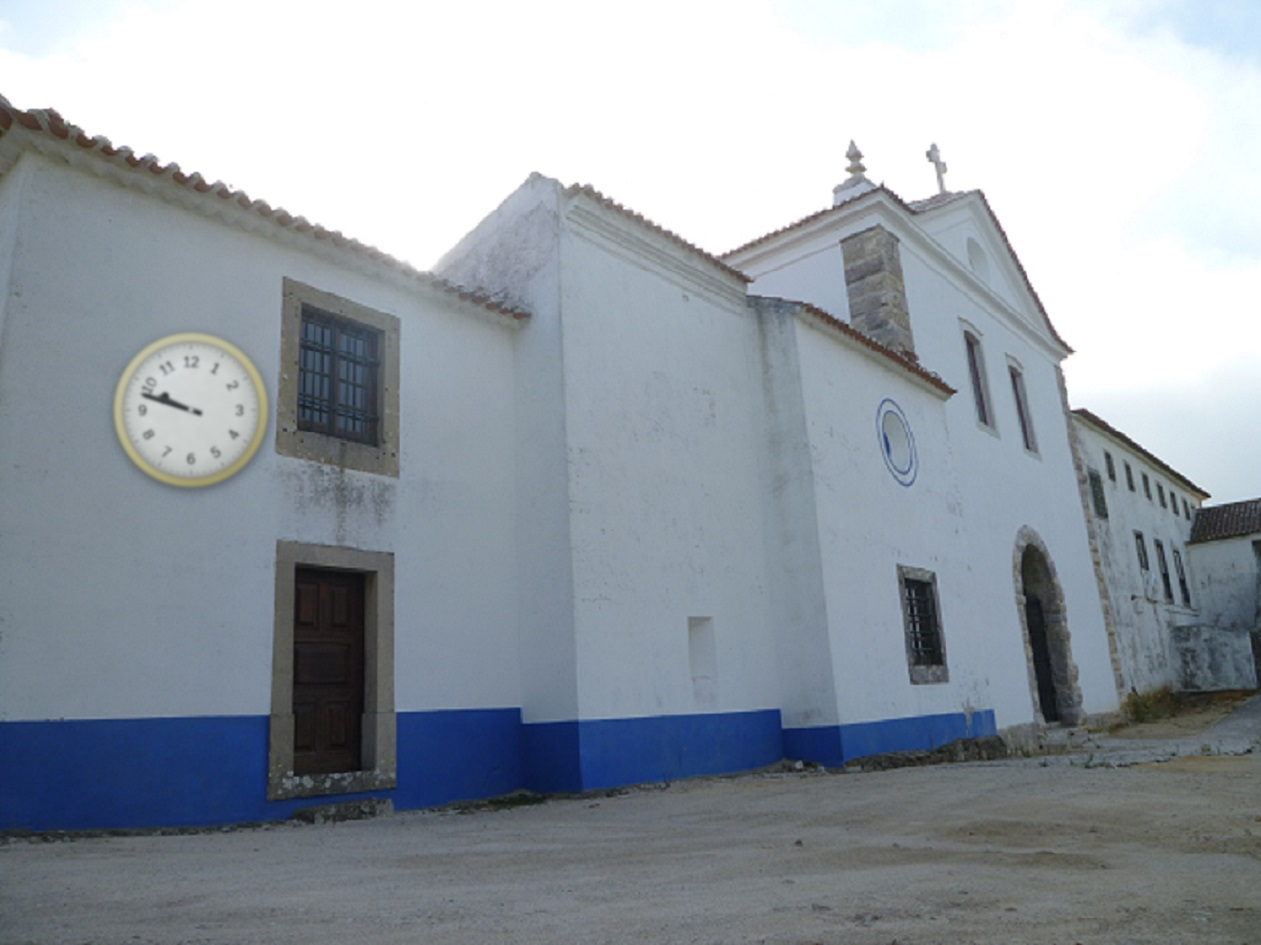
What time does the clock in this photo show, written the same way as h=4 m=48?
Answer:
h=9 m=48
